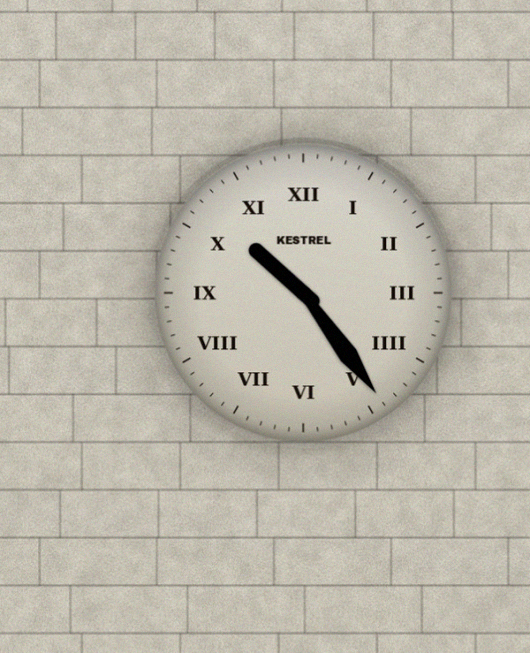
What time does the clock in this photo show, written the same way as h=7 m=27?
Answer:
h=10 m=24
